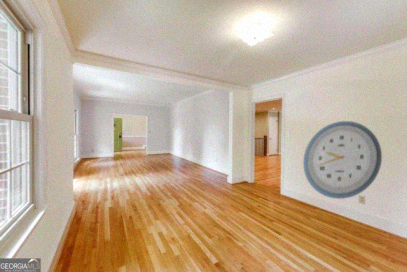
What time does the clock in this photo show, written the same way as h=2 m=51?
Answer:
h=9 m=42
